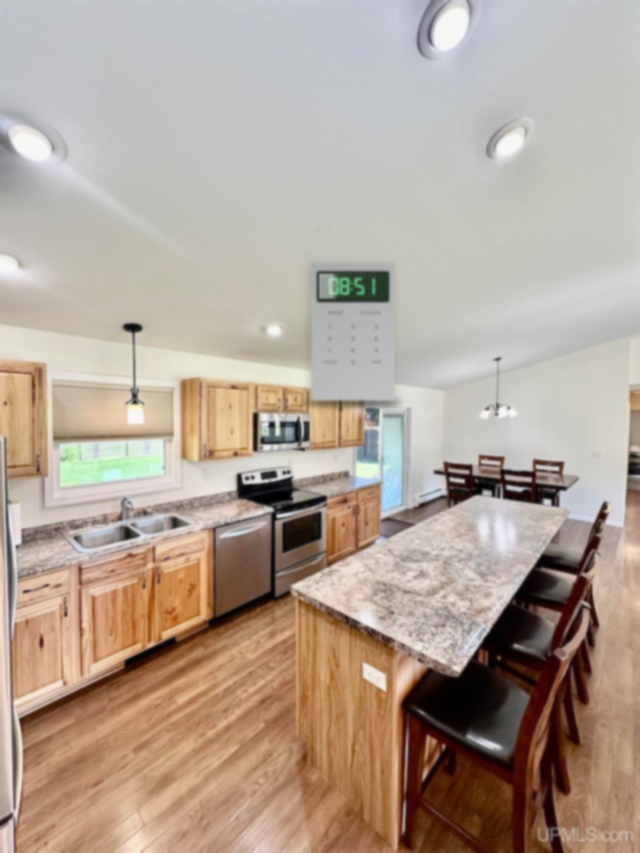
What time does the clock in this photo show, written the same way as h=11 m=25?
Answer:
h=8 m=51
